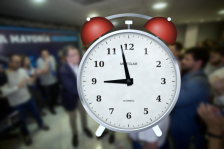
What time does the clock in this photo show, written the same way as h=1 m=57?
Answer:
h=8 m=58
